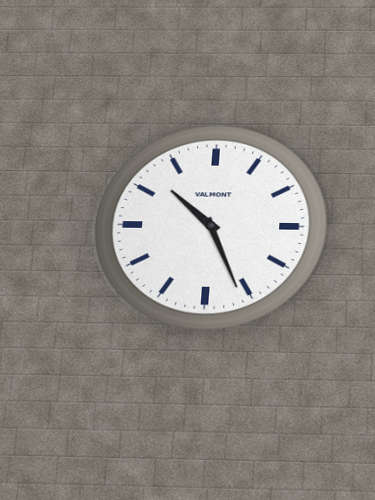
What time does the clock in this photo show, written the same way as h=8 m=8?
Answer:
h=10 m=26
